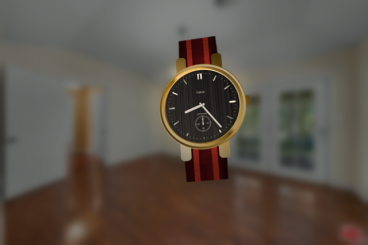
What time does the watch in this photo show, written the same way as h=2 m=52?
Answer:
h=8 m=24
